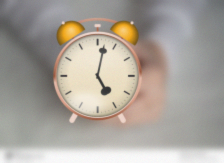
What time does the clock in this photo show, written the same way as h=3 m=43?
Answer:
h=5 m=2
